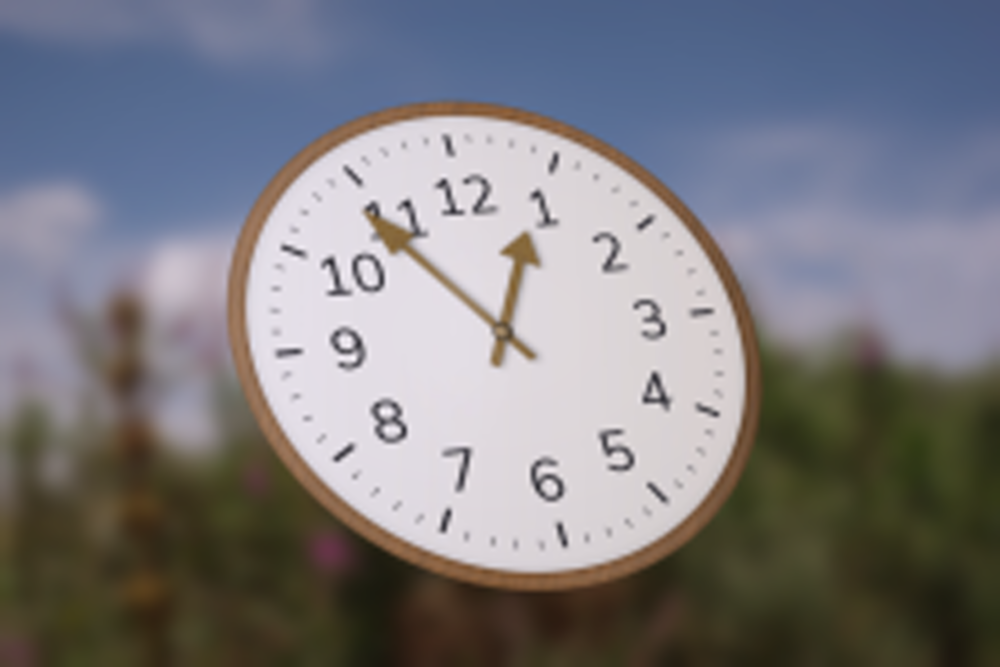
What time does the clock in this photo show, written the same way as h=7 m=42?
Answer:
h=12 m=54
